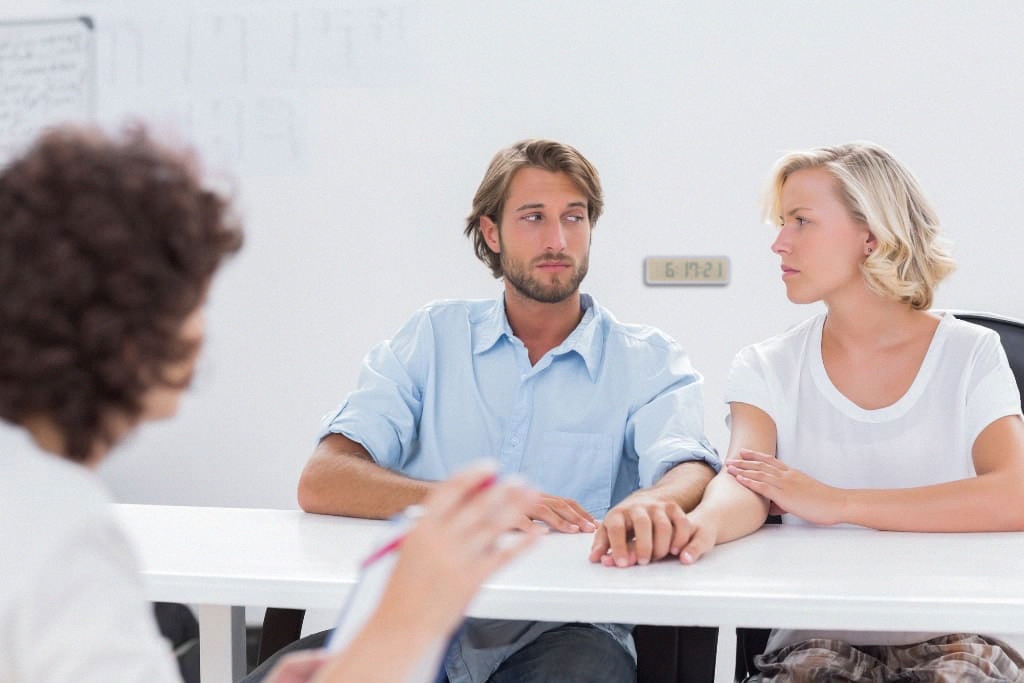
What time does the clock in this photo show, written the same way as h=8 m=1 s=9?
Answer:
h=6 m=17 s=21
